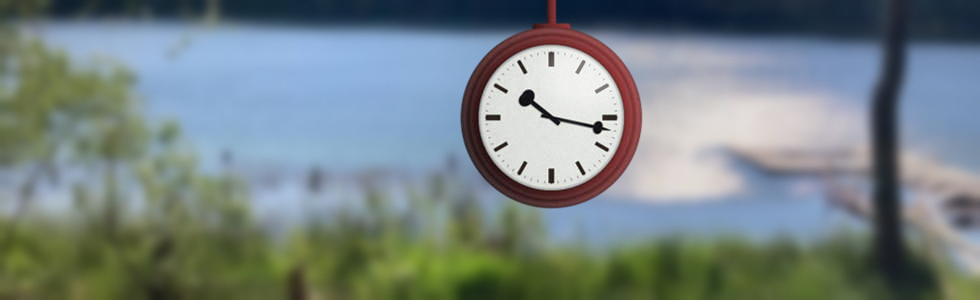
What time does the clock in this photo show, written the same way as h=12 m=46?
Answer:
h=10 m=17
